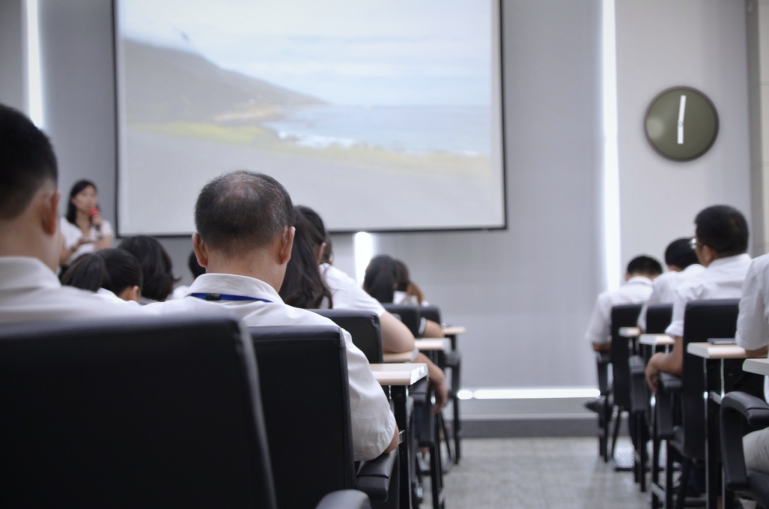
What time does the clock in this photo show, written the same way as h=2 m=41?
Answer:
h=6 m=1
